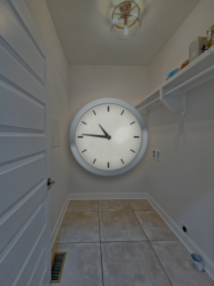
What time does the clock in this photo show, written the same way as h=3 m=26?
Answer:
h=10 m=46
